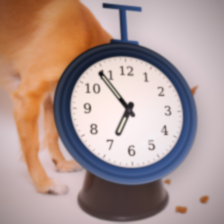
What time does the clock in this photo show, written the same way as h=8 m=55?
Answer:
h=6 m=54
